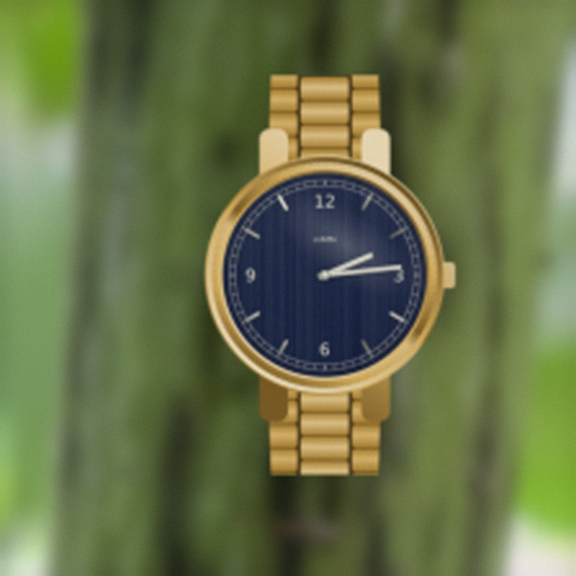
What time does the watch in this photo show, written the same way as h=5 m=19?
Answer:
h=2 m=14
